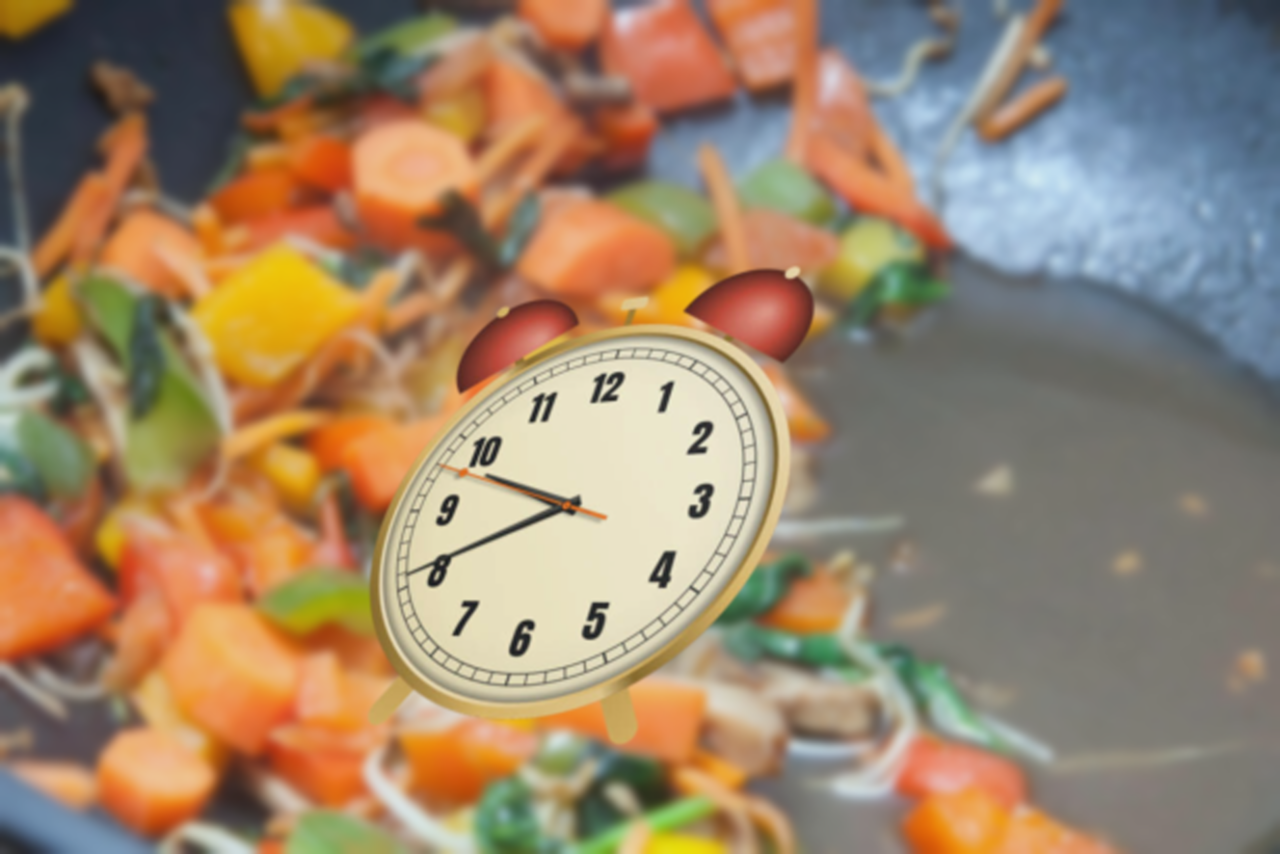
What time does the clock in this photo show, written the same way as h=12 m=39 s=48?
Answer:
h=9 m=40 s=48
